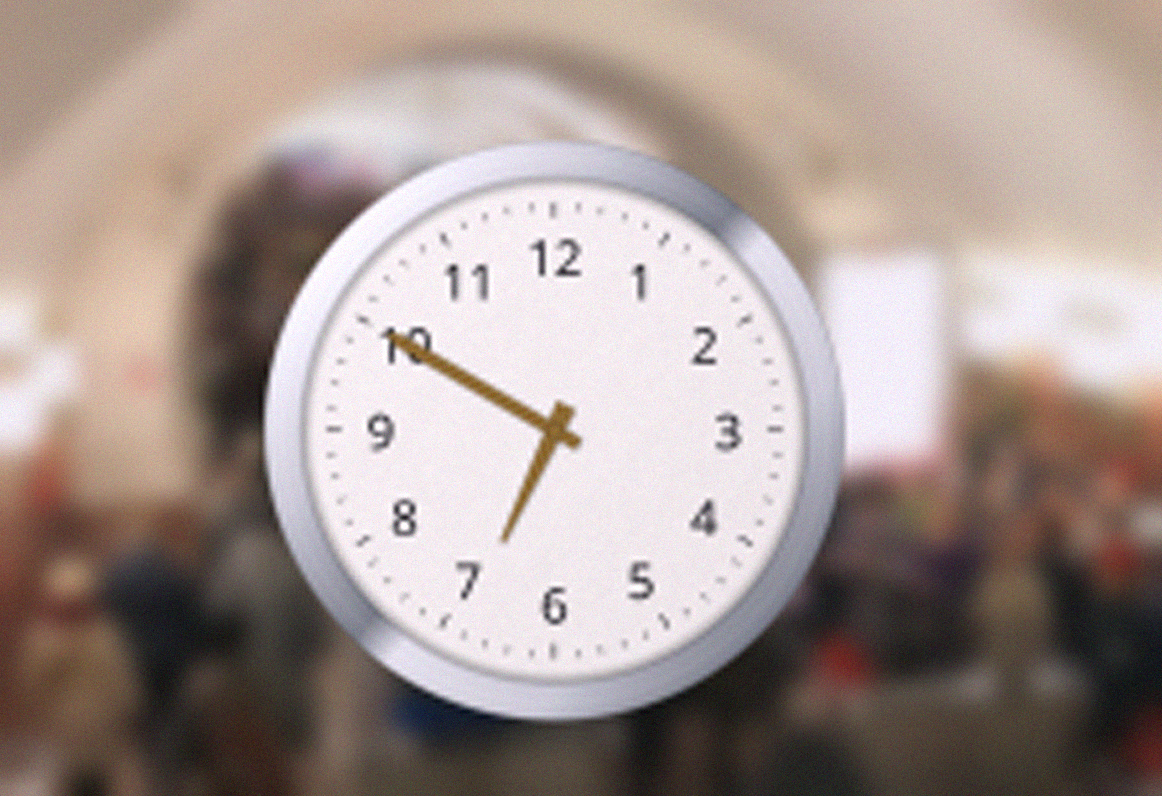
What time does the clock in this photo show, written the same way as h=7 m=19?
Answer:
h=6 m=50
